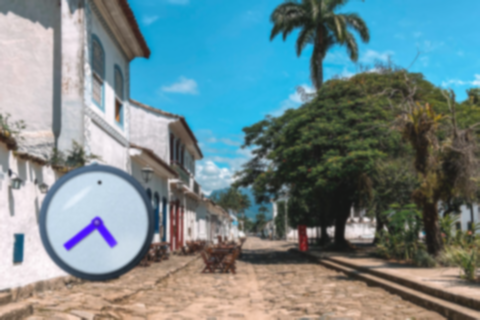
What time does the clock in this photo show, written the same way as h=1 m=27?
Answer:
h=4 m=38
